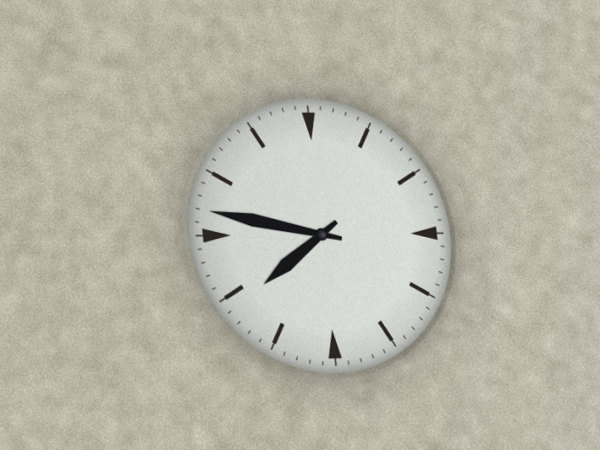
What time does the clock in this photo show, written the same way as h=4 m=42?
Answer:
h=7 m=47
